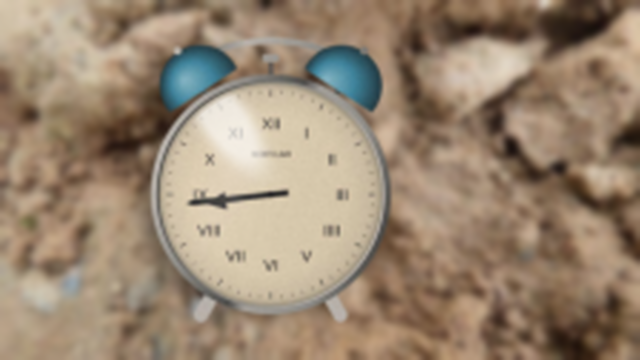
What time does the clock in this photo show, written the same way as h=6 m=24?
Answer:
h=8 m=44
